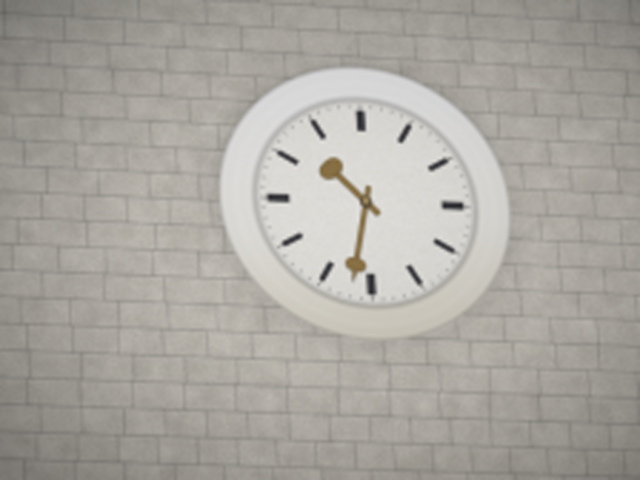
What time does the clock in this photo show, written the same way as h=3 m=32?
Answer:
h=10 m=32
